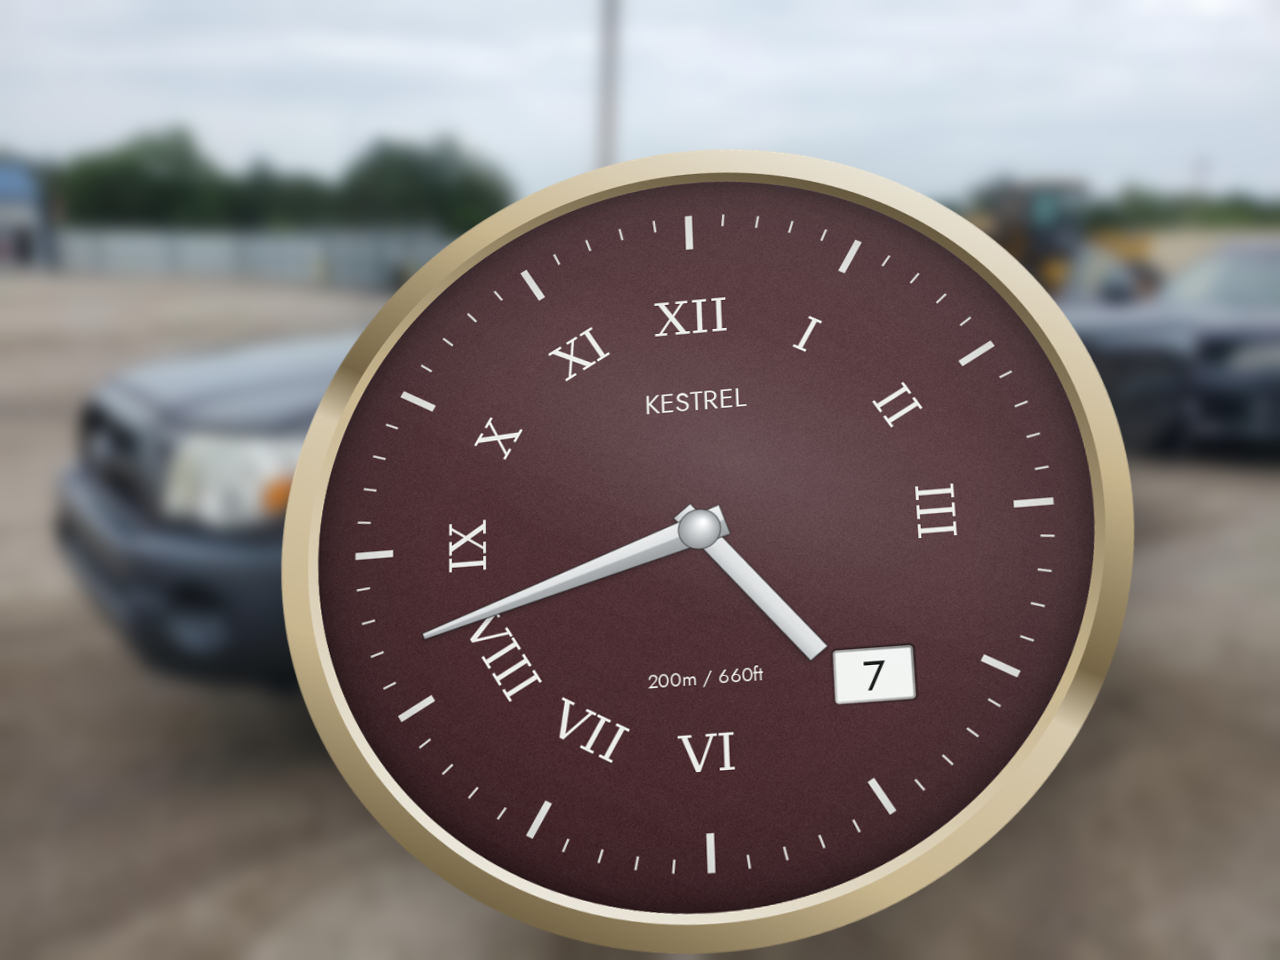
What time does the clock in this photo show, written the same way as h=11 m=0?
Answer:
h=4 m=42
